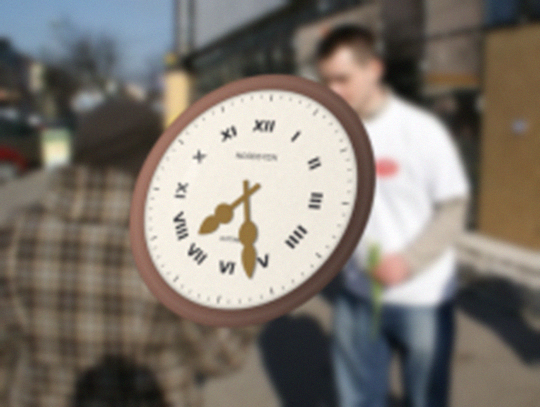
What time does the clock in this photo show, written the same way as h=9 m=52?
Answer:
h=7 m=27
